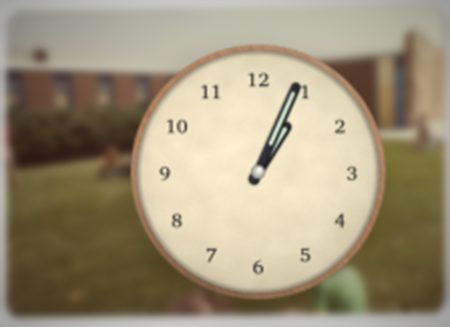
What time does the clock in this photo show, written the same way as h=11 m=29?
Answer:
h=1 m=4
